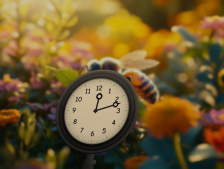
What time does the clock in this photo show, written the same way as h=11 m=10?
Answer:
h=12 m=12
